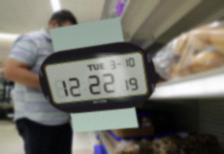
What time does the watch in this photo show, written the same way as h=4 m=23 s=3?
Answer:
h=12 m=22 s=19
